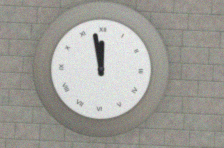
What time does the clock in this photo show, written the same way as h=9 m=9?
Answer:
h=11 m=58
